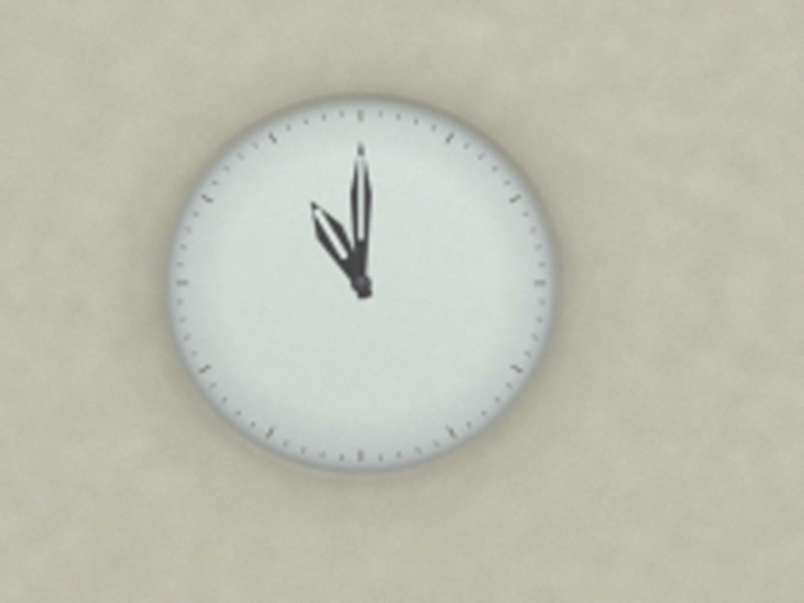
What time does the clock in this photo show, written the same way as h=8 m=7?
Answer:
h=11 m=0
